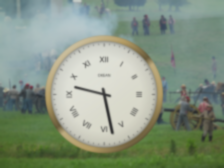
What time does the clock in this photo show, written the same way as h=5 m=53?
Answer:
h=9 m=28
